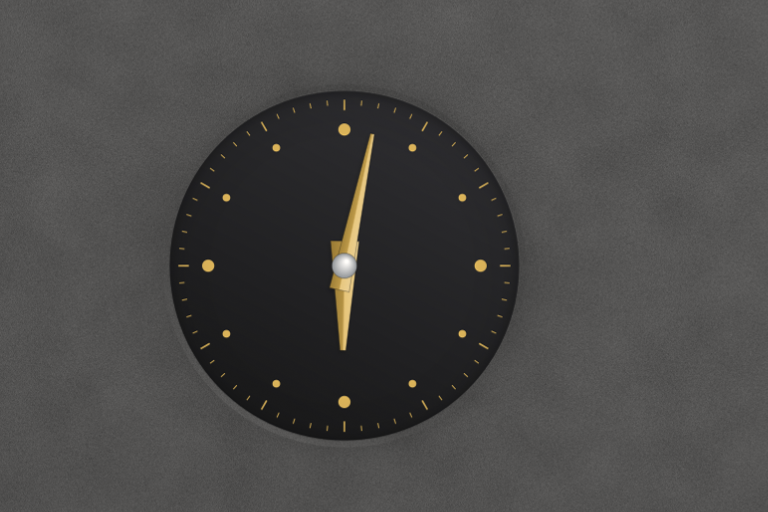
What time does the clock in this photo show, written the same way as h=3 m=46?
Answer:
h=6 m=2
